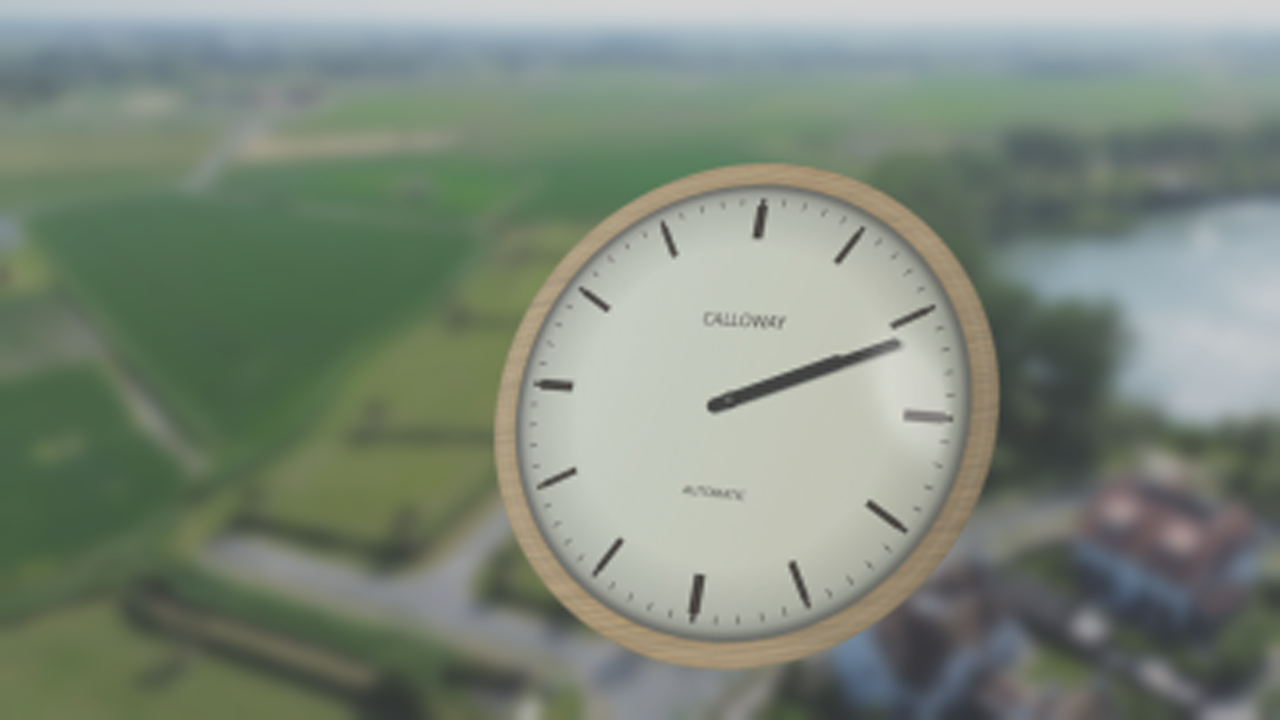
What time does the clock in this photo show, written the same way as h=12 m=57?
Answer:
h=2 m=11
